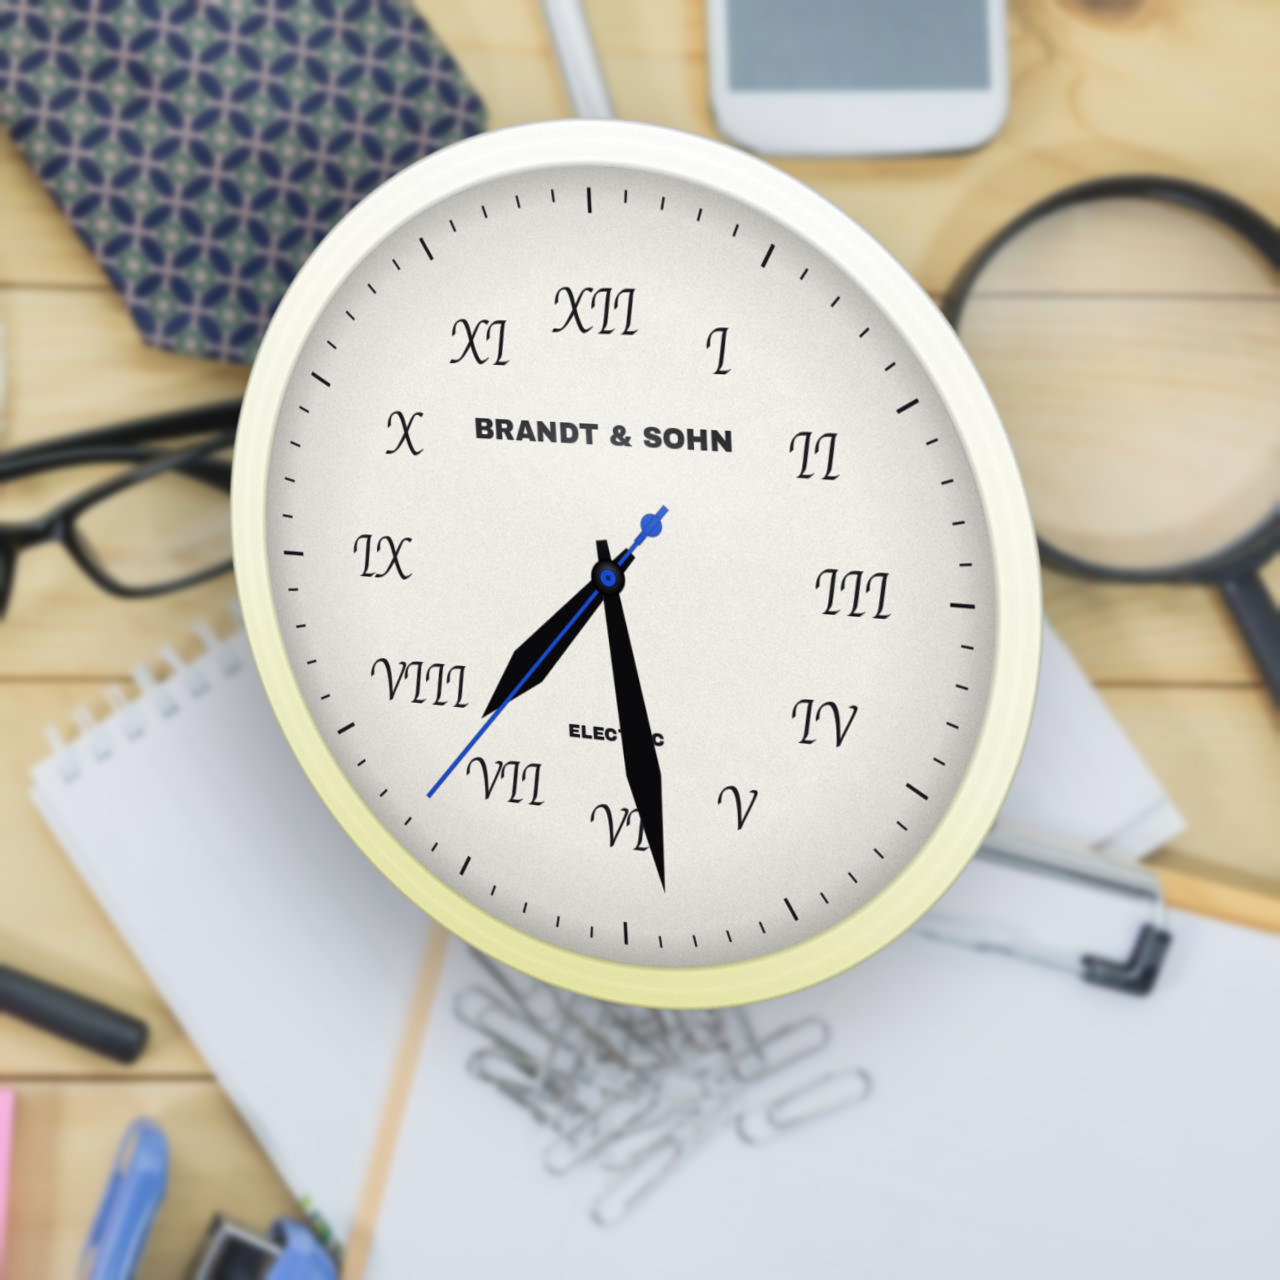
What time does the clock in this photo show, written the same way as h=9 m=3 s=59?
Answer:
h=7 m=28 s=37
